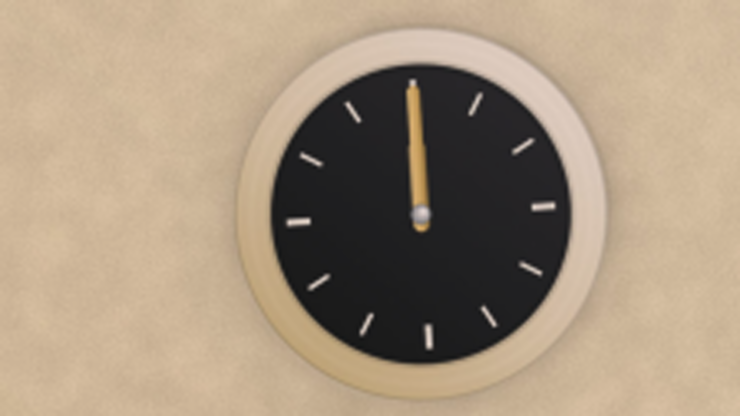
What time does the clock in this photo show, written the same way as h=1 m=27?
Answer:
h=12 m=0
